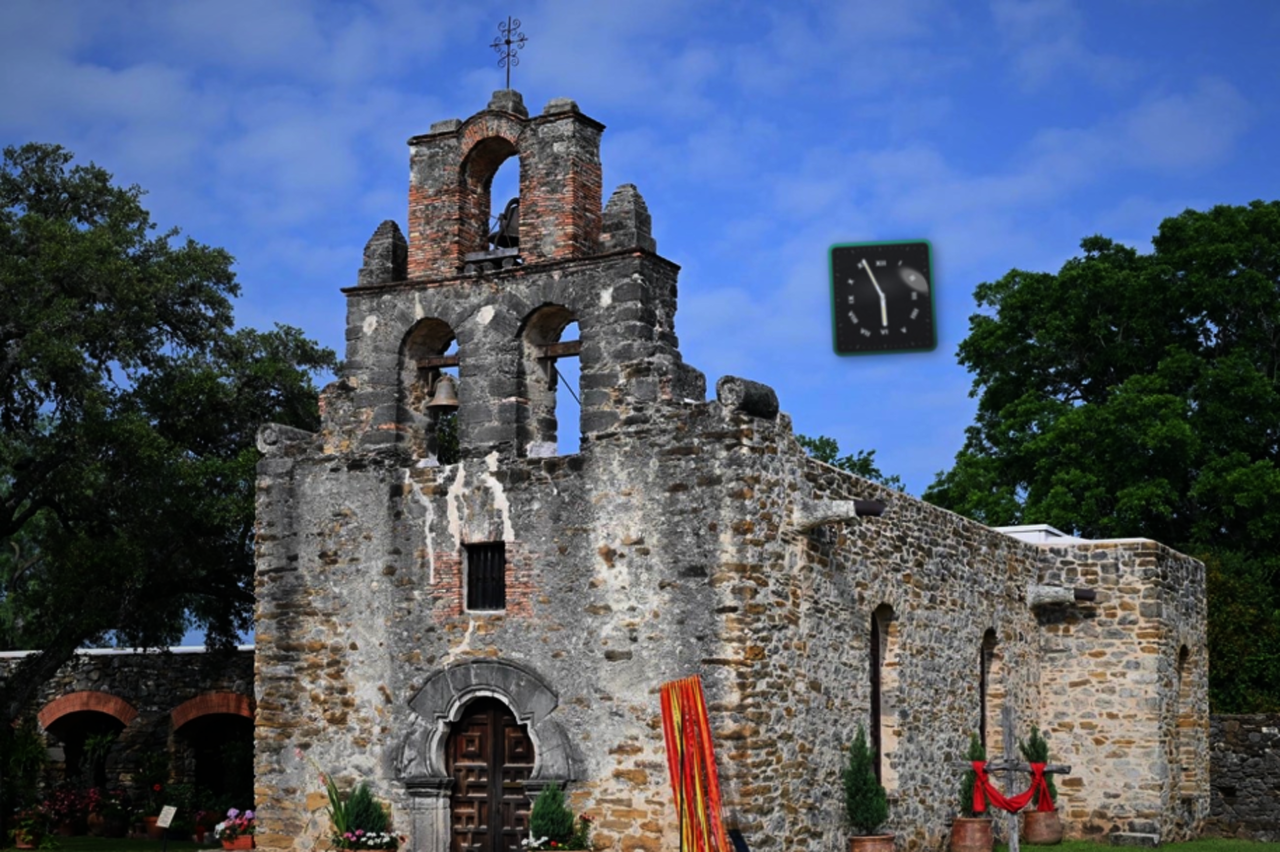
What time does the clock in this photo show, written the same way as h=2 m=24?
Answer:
h=5 m=56
